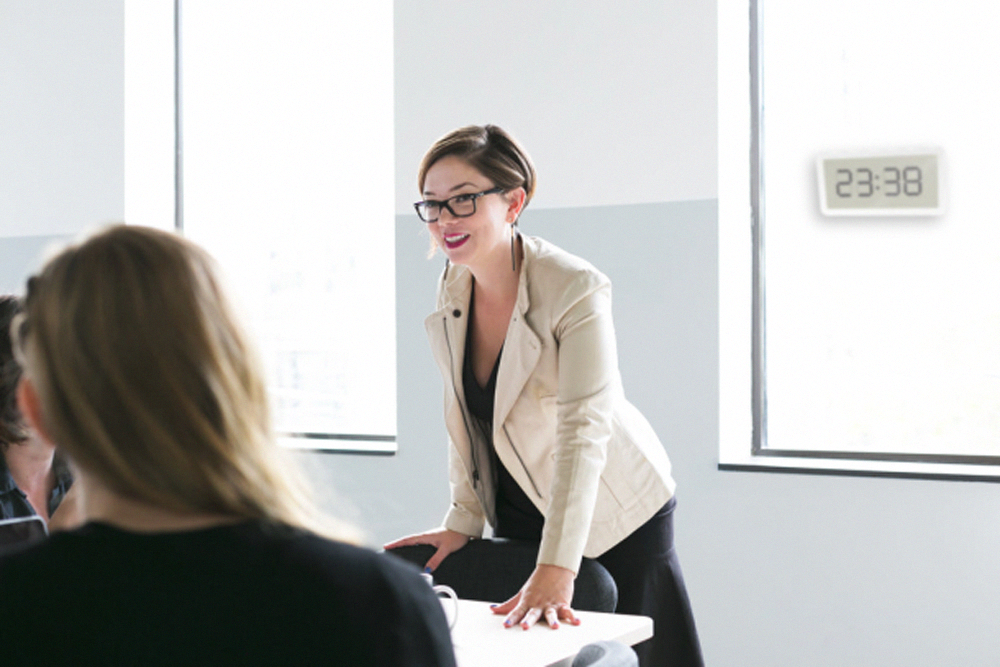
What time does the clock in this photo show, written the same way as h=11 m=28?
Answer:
h=23 m=38
